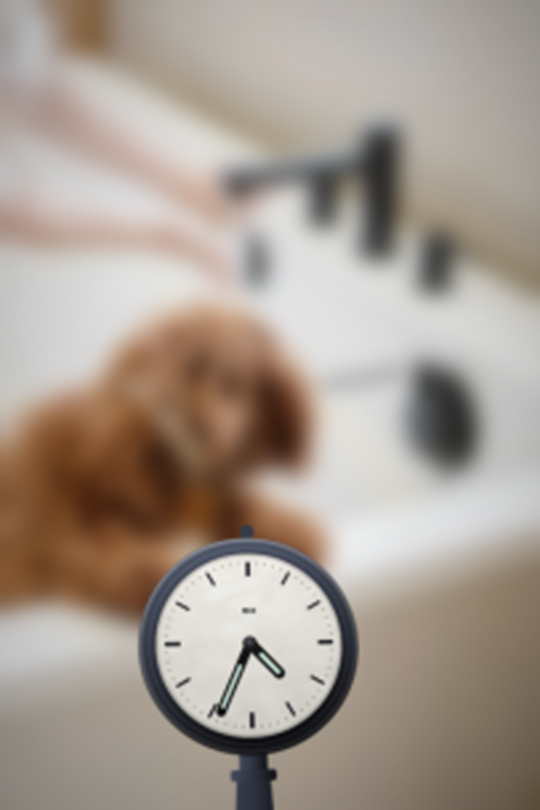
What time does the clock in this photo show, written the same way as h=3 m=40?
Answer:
h=4 m=34
